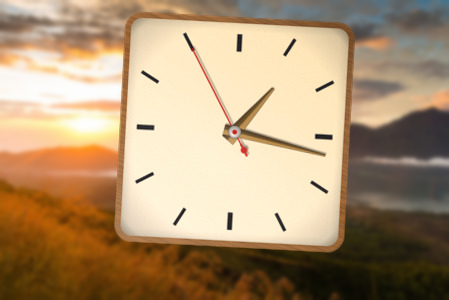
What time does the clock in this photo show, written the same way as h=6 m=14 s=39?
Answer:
h=1 m=16 s=55
